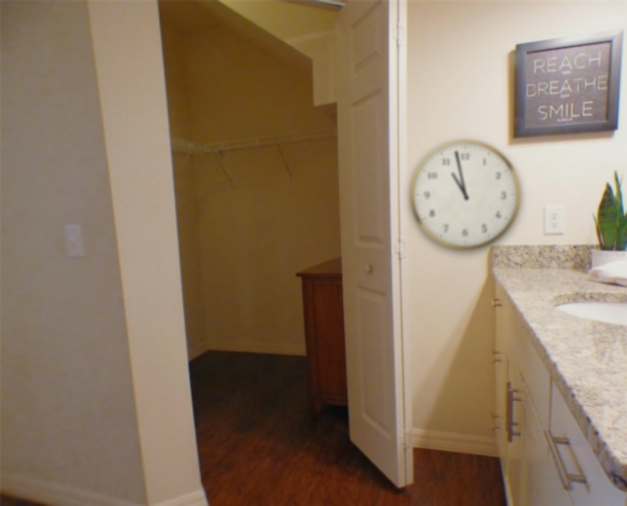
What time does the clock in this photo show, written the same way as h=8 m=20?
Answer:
h=10 m=58
